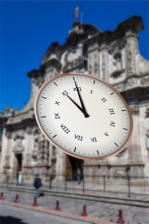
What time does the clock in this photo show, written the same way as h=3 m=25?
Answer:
h=11 m=0
